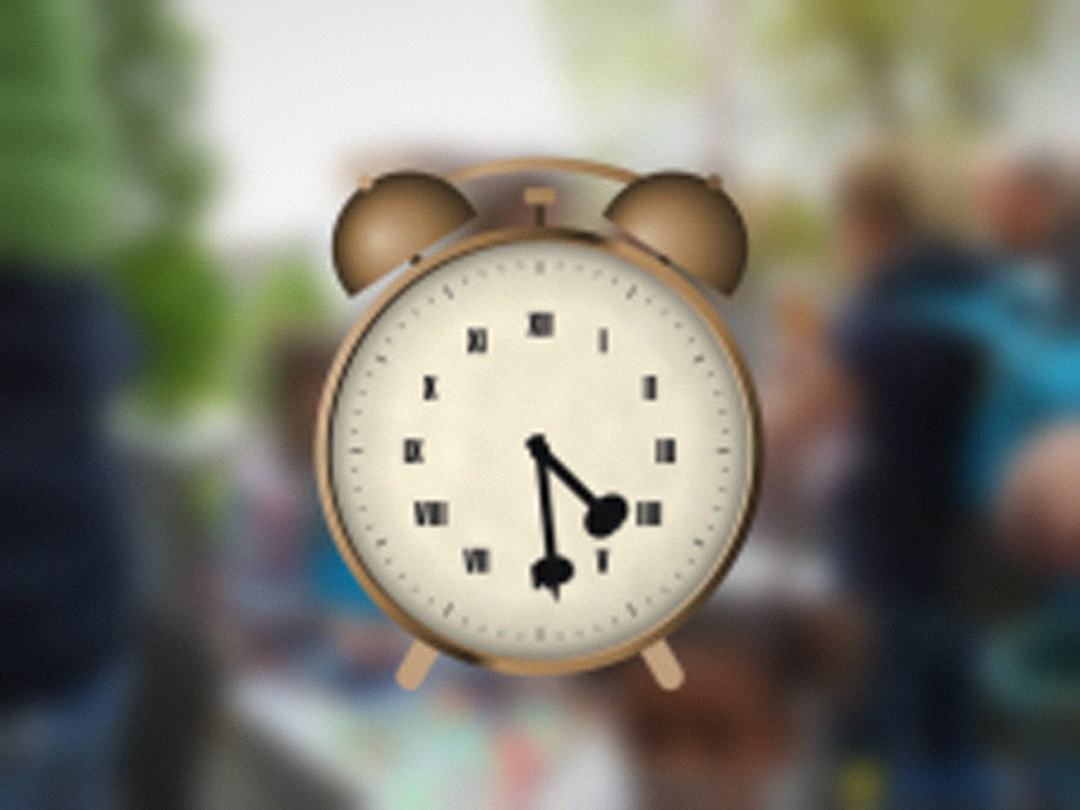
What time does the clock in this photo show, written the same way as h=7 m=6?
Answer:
h=4 m=29
